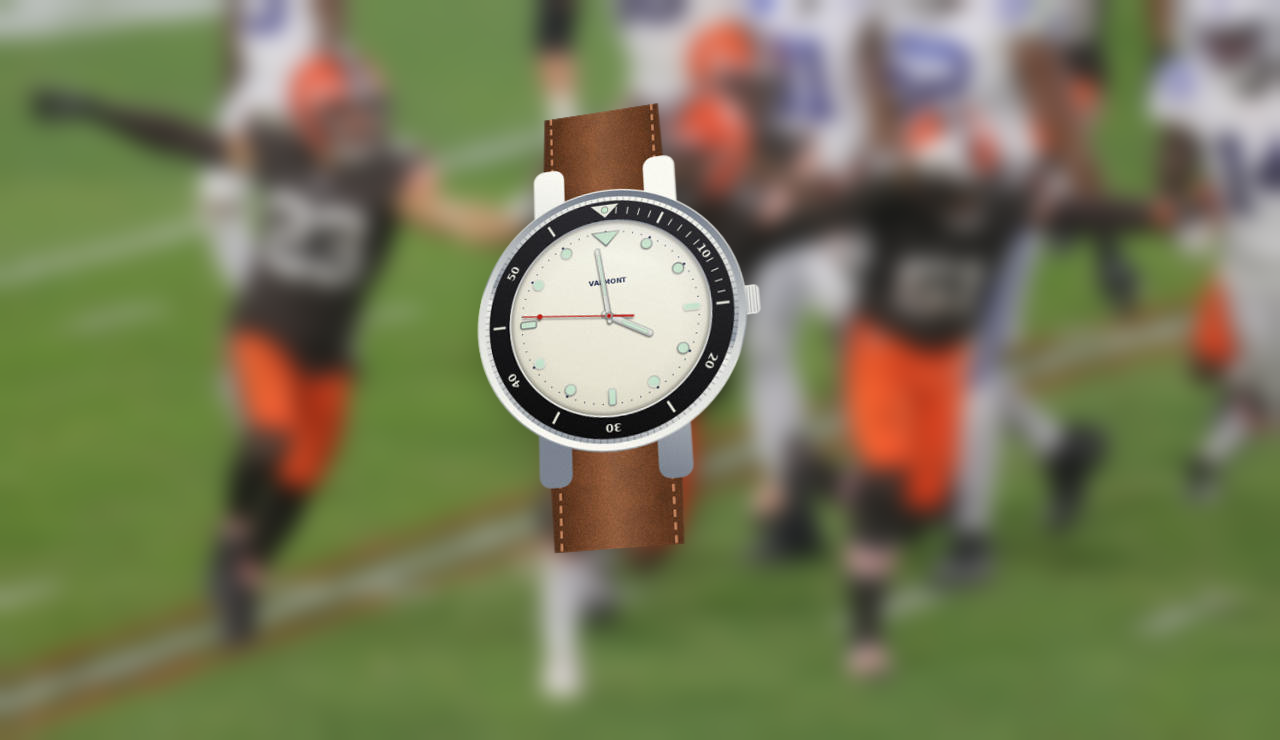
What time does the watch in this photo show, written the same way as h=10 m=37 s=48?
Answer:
h=3 m=58 s=46
